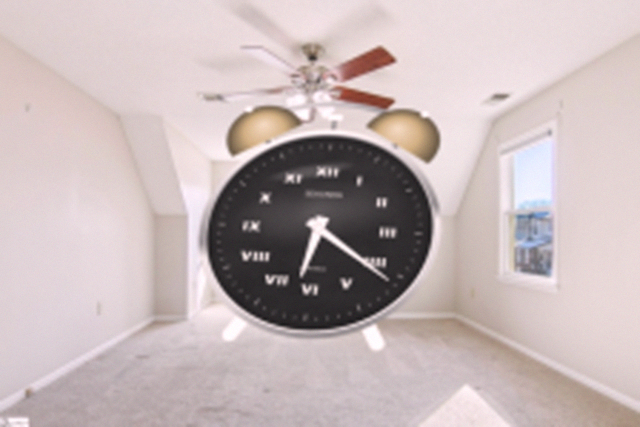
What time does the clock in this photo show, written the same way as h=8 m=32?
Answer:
h=6 m=21
